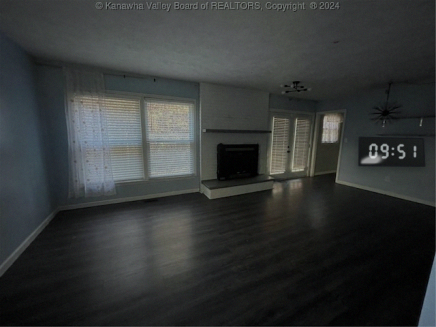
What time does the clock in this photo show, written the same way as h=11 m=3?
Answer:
h=9 m=51
